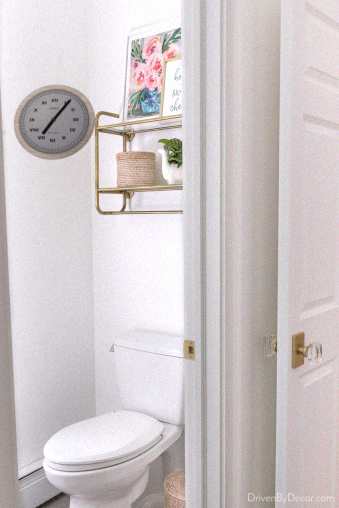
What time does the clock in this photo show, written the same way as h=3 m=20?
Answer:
h=7 m=6
